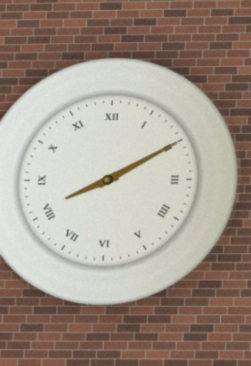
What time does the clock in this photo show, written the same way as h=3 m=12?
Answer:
h=8 m=10
